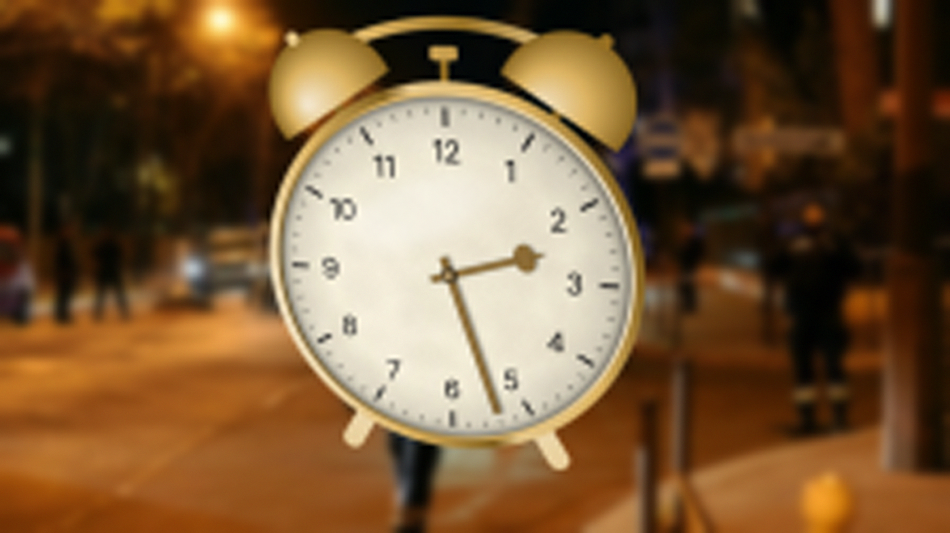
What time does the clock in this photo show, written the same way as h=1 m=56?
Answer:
h=2 m=27
